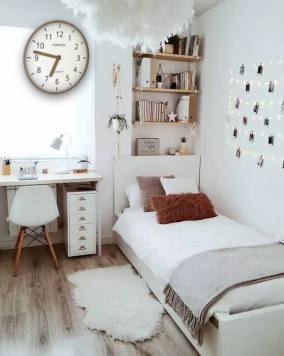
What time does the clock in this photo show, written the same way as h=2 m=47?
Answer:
h=6 m=47
